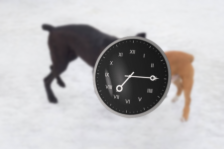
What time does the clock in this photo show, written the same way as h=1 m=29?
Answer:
h=7 m=15
